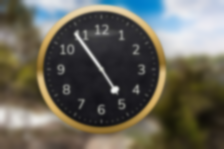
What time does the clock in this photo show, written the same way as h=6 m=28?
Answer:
h=4 m=54
